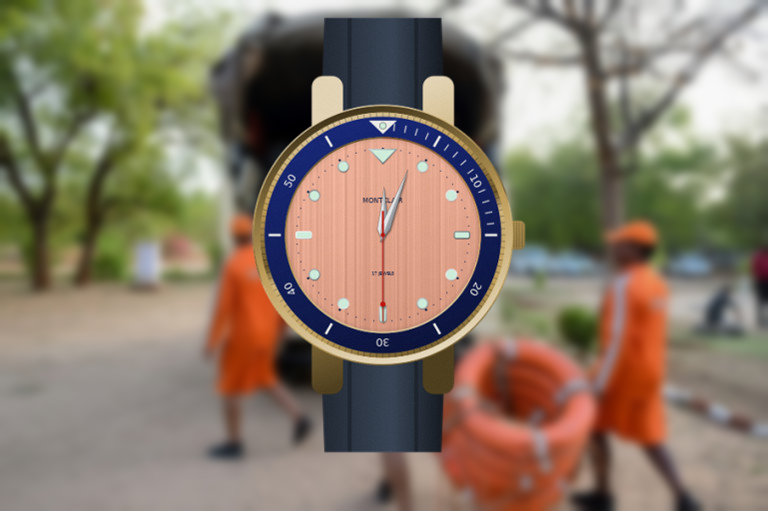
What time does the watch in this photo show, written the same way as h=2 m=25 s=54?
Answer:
h=12 m=3 s=30
